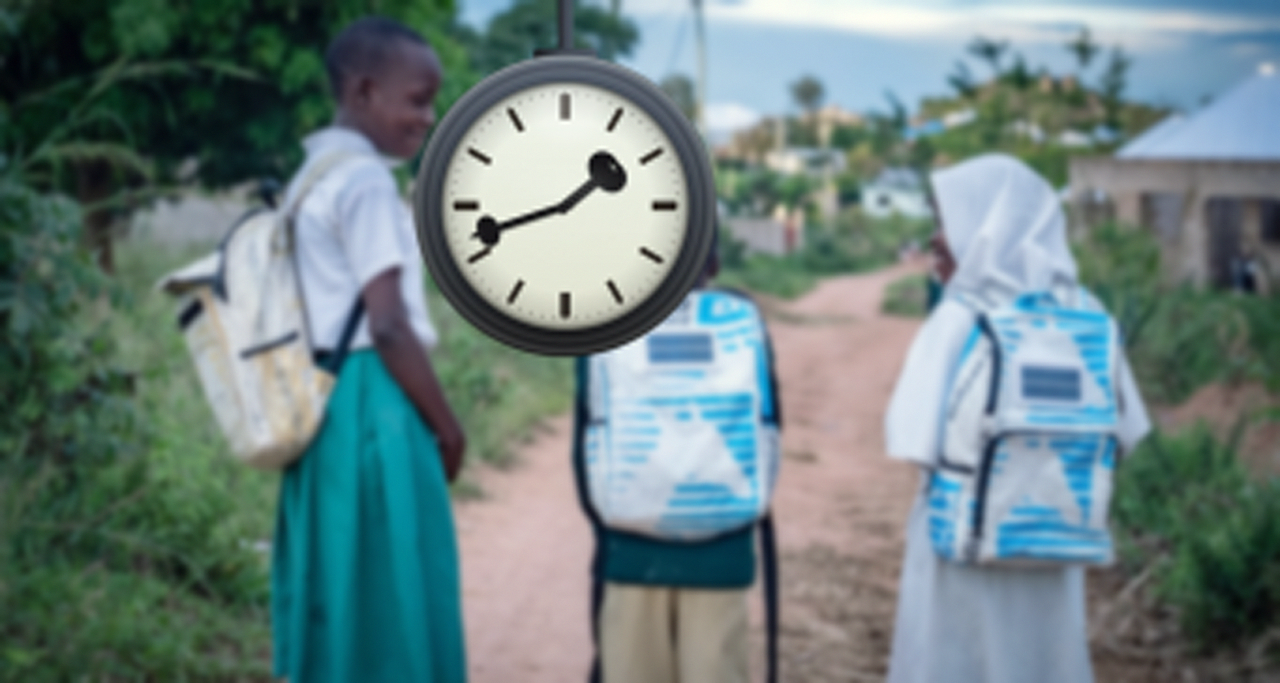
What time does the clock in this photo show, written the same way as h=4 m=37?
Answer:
h=1 m=42
